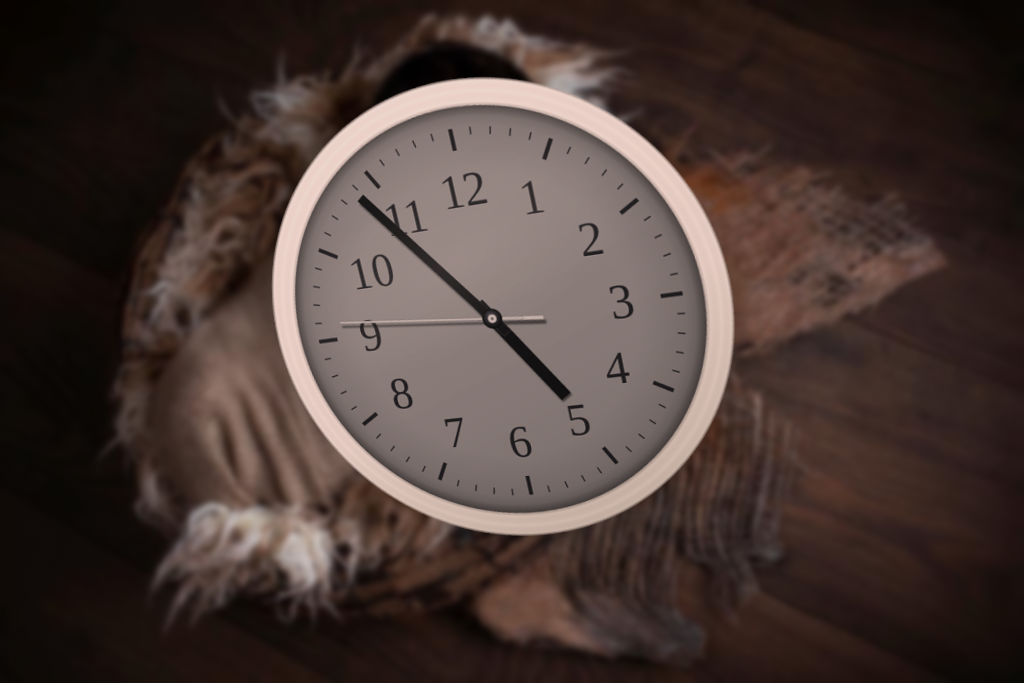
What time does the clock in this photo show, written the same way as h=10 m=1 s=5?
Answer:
h=4 m=53 s=46
